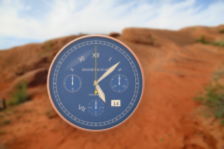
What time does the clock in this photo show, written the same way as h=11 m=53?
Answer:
h=5 m=8
